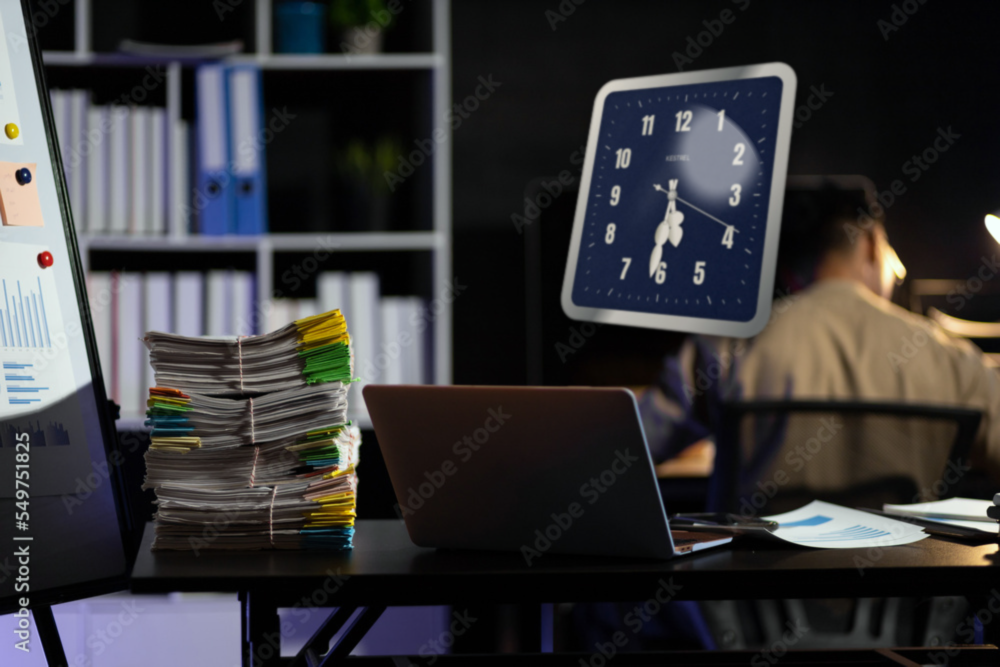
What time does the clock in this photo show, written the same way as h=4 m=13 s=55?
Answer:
h=5 m=31 s=19
